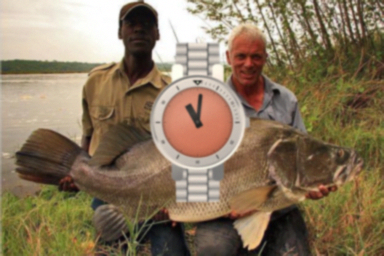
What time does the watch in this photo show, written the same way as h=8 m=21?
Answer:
h=11 m=1
